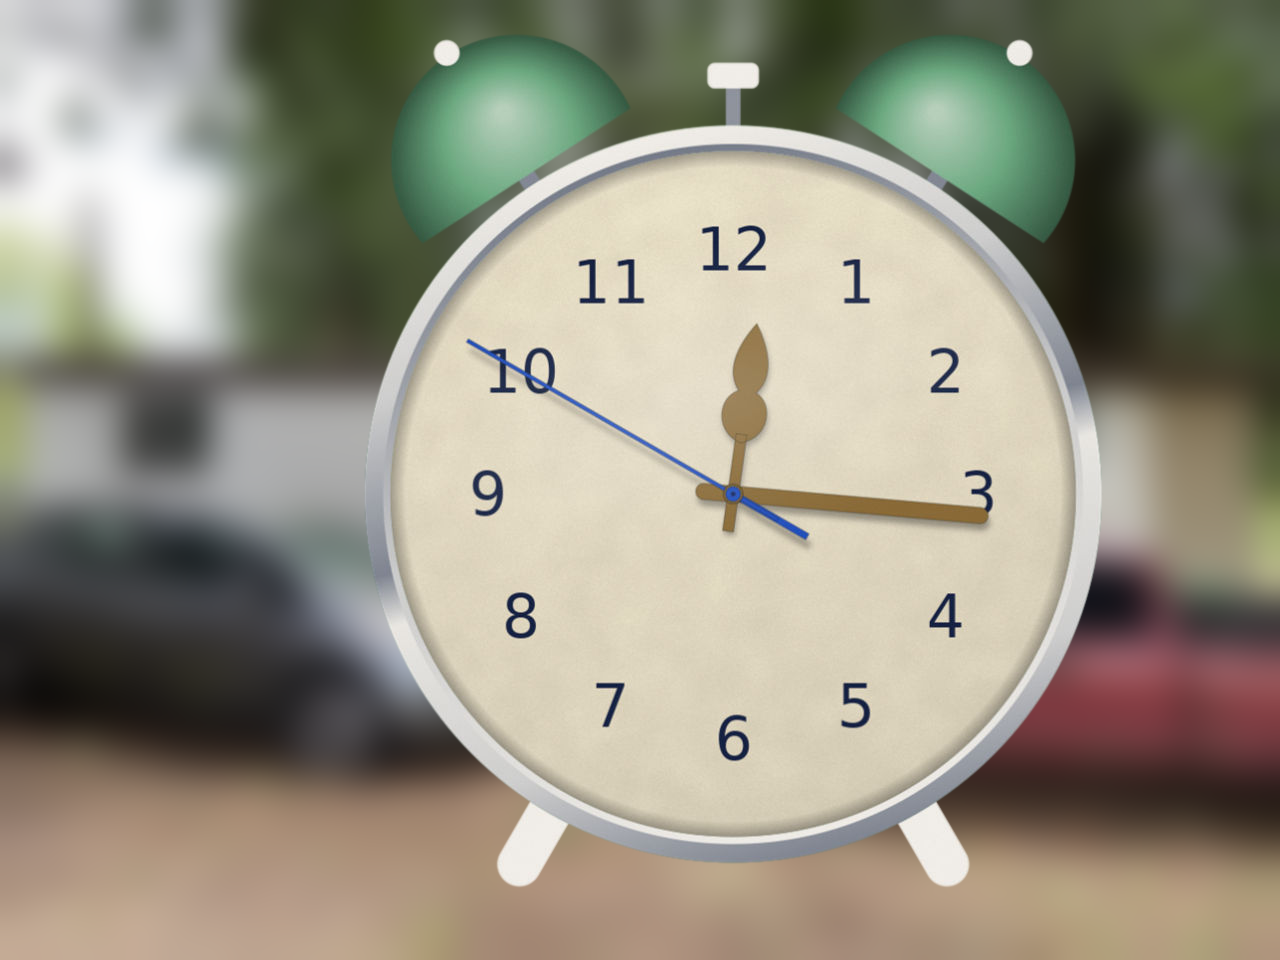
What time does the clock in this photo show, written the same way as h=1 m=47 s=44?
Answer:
h=12 m=15 s=50
